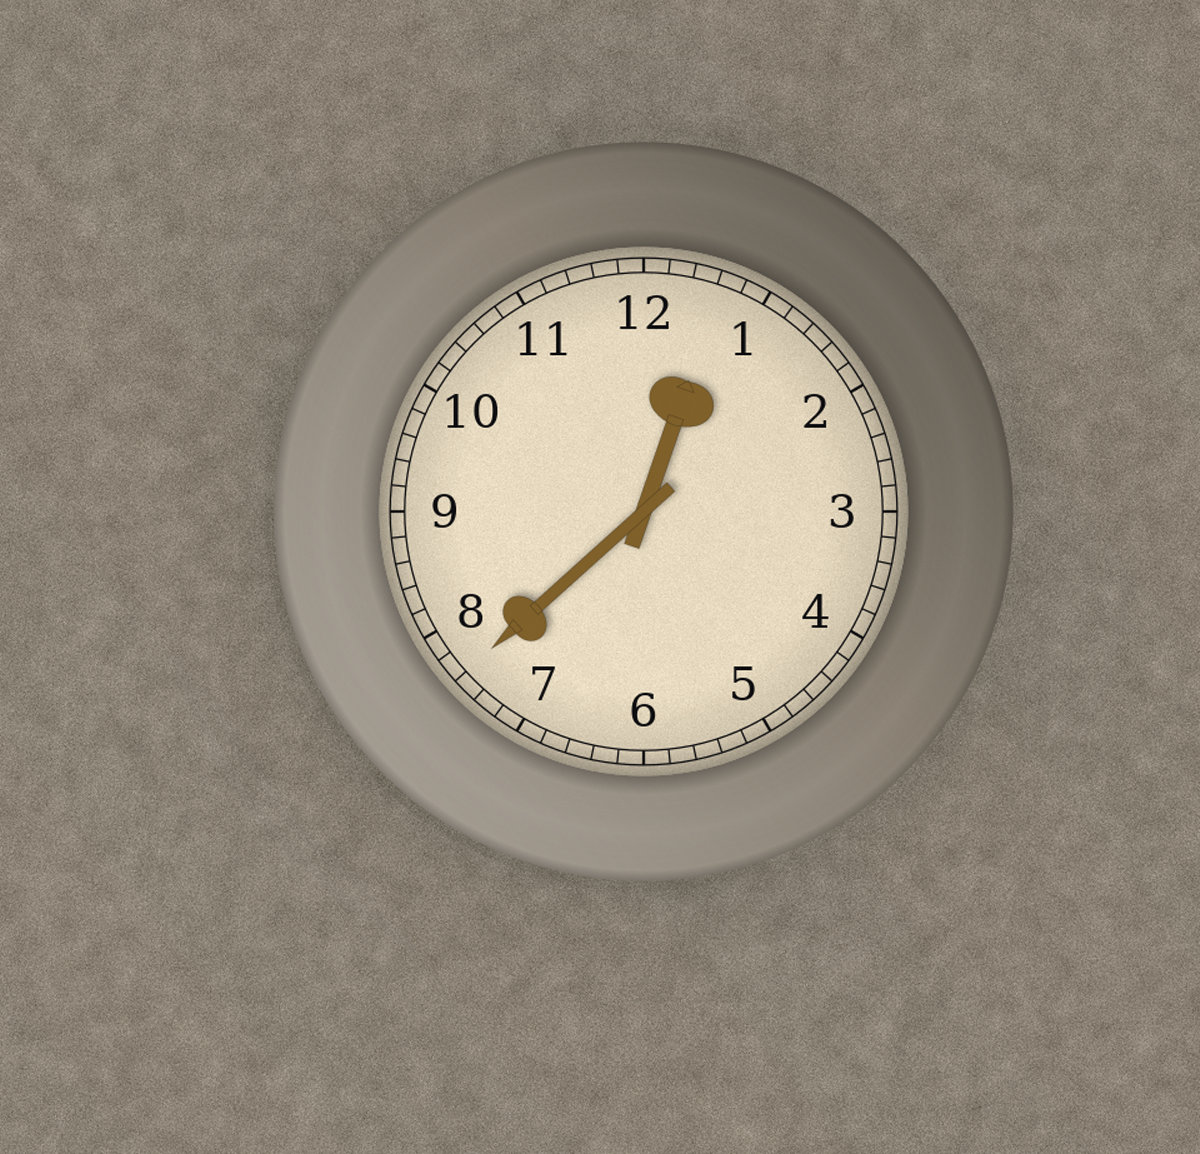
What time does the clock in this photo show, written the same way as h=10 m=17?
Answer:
h=12 m=38
